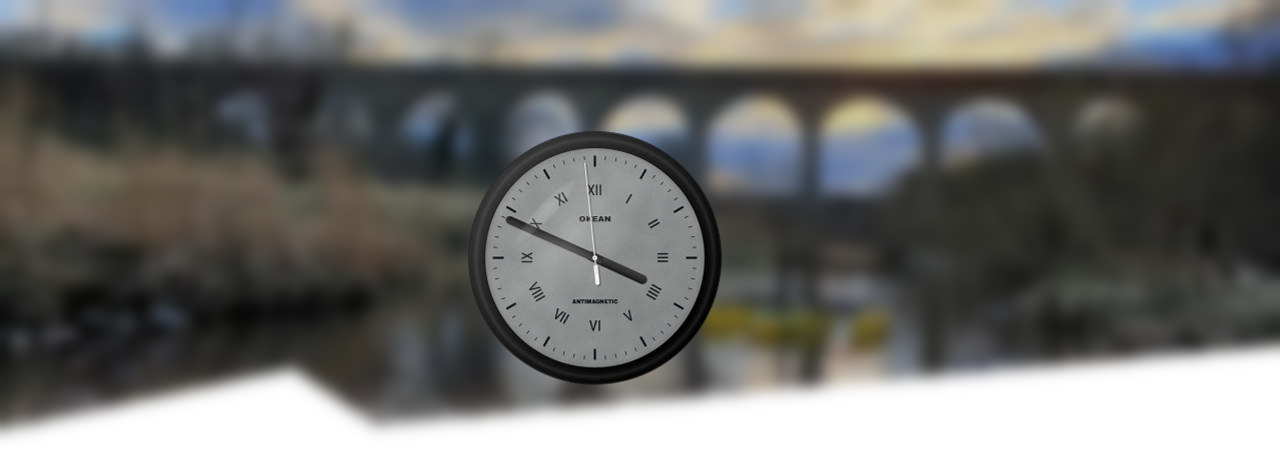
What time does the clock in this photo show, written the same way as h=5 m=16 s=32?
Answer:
h=3 m=48 s=59
